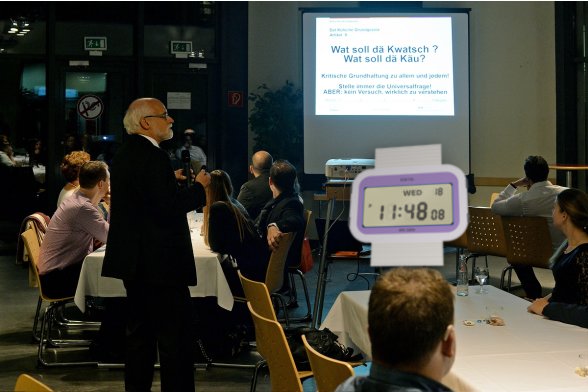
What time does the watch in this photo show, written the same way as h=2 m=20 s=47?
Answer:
h=11 m=48 s=8
